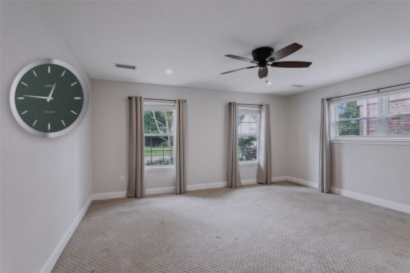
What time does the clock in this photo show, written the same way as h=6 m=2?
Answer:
h=12 m=46
